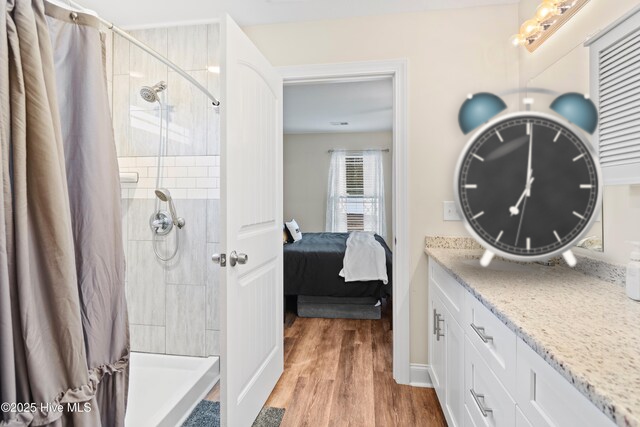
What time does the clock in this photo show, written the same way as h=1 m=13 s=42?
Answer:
h=7 m=0 s=32
